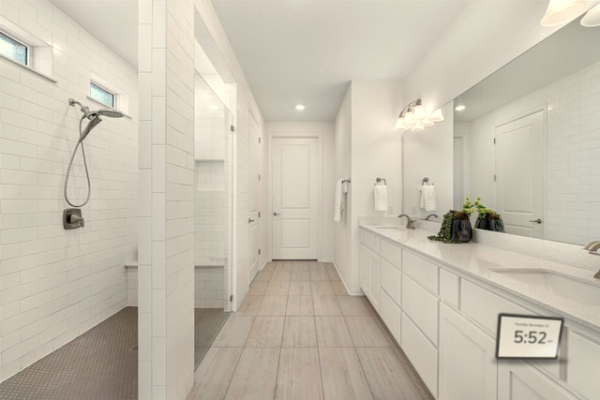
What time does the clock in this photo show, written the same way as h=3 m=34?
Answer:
h=5 m=52
